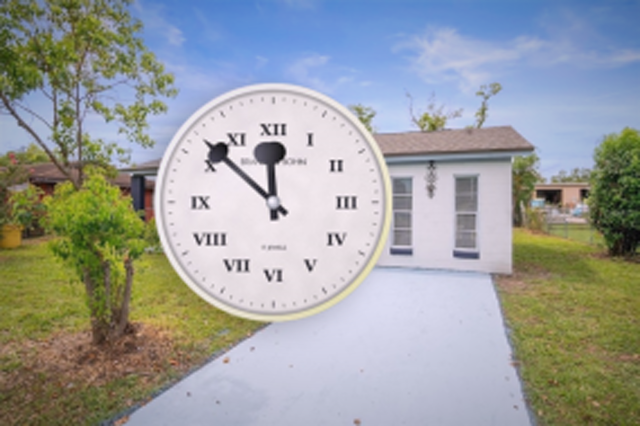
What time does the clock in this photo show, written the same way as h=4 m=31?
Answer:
h=11 m=52
